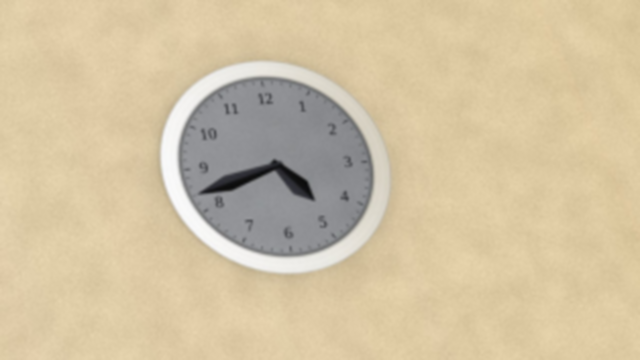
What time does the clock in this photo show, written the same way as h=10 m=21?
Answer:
h=4 m=42
